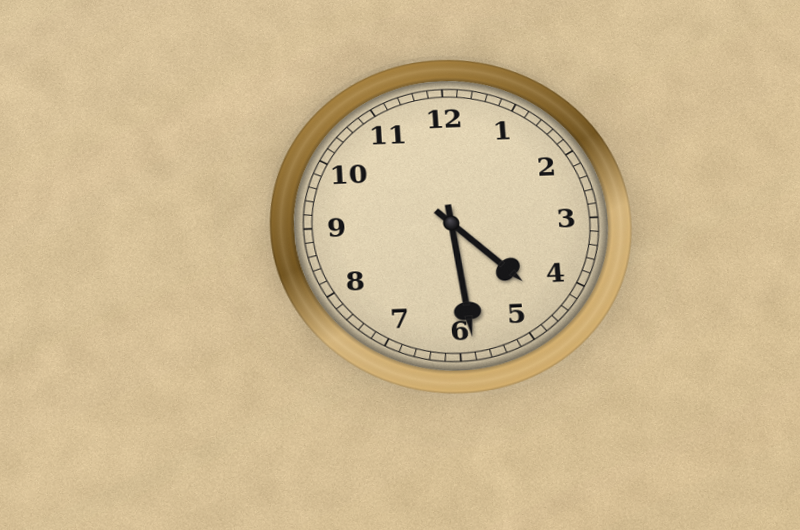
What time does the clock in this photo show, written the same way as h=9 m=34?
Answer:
h=4 m=29
